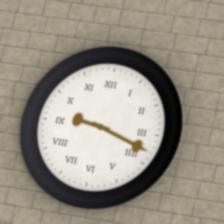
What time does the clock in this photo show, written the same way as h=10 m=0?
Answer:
h=9 m=18
